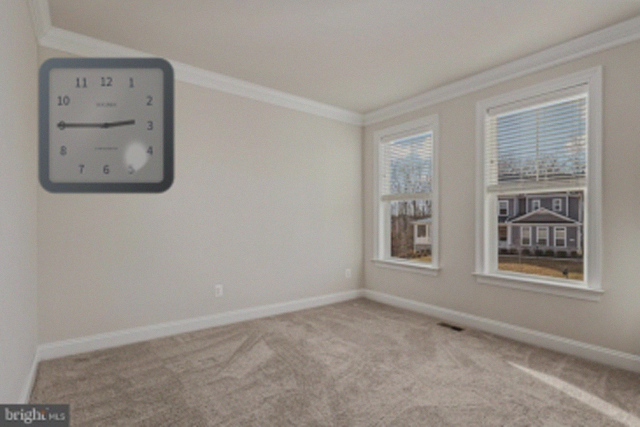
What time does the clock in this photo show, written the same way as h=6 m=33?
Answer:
h=2 m=45
